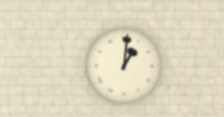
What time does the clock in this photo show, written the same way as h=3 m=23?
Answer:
h=1 m=1
